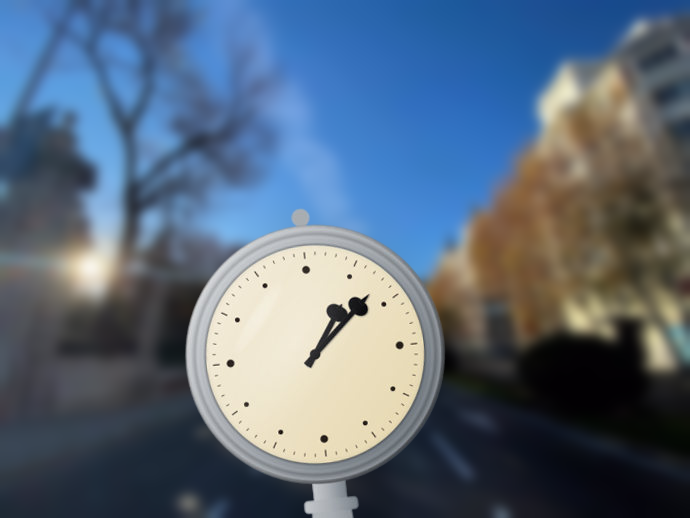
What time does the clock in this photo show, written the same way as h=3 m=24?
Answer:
h=1 m=8
